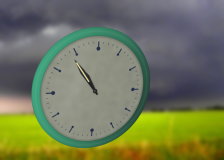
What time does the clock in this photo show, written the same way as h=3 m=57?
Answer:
h=10 m=54
